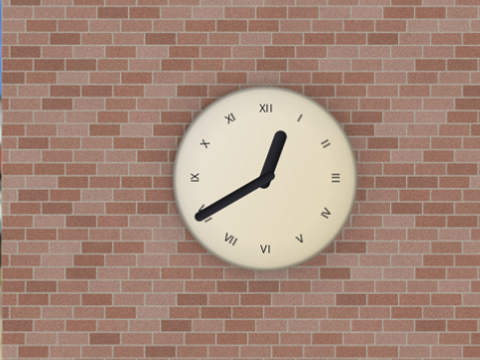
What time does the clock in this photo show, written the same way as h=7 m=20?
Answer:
h=12 m=40
